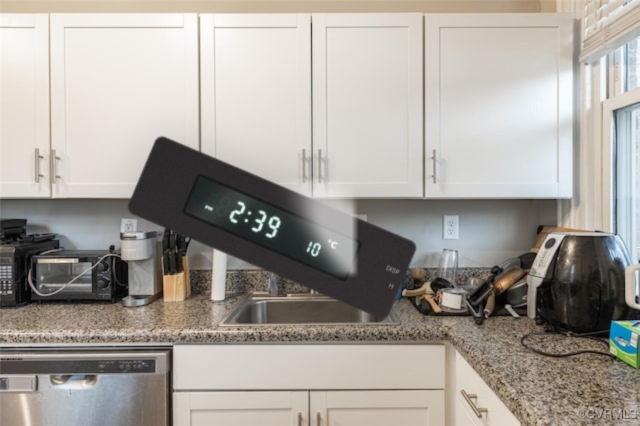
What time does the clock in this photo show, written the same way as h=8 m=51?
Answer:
h=2 m=39
